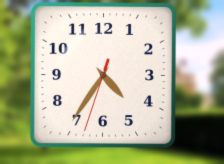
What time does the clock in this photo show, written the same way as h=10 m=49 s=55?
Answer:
h=4 m=35 s=33
